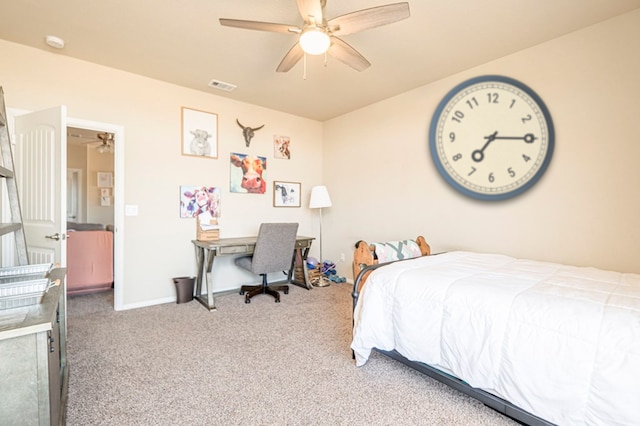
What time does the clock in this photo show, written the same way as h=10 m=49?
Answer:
h=7 m=15
